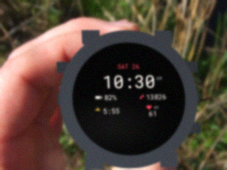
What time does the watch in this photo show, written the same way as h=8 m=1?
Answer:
h=10 m=30
